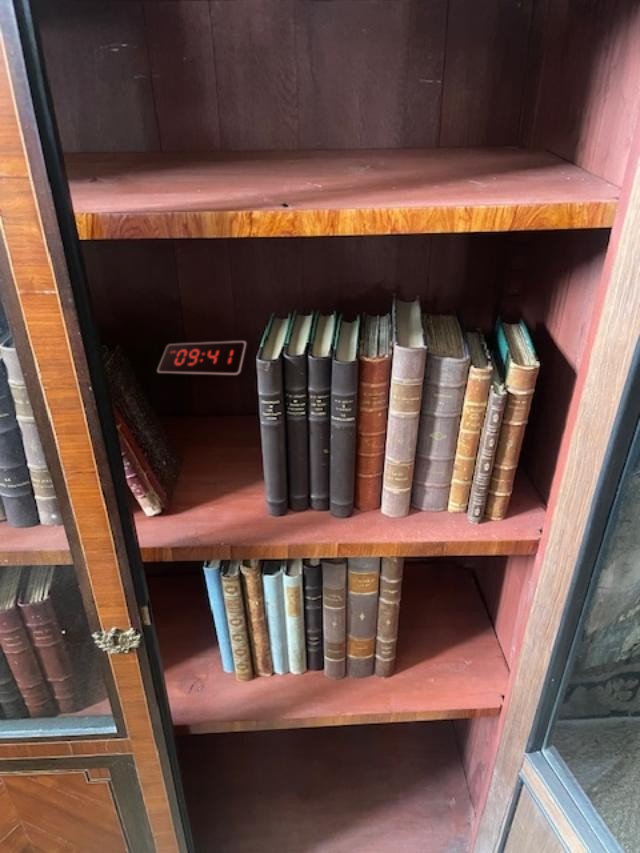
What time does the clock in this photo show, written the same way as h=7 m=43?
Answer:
h=9 m=41
